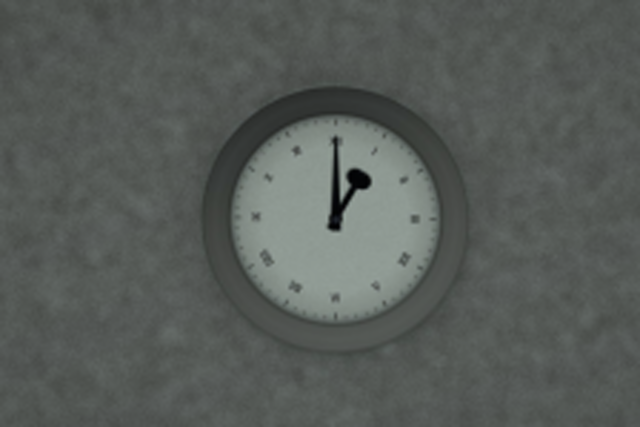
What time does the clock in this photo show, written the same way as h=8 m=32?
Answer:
h=1 m=0
